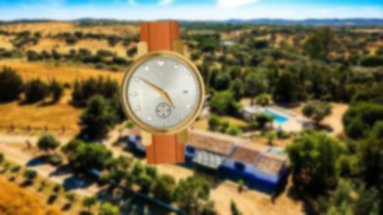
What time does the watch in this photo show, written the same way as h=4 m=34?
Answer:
h=4 m=51
